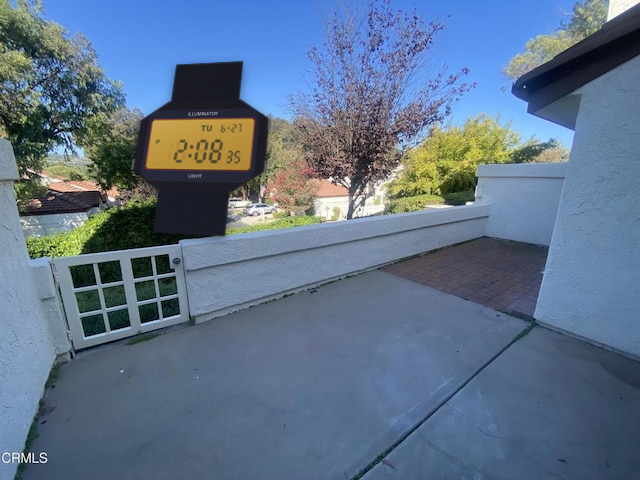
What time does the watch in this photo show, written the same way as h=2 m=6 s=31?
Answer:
h=2 m=8 s=35
